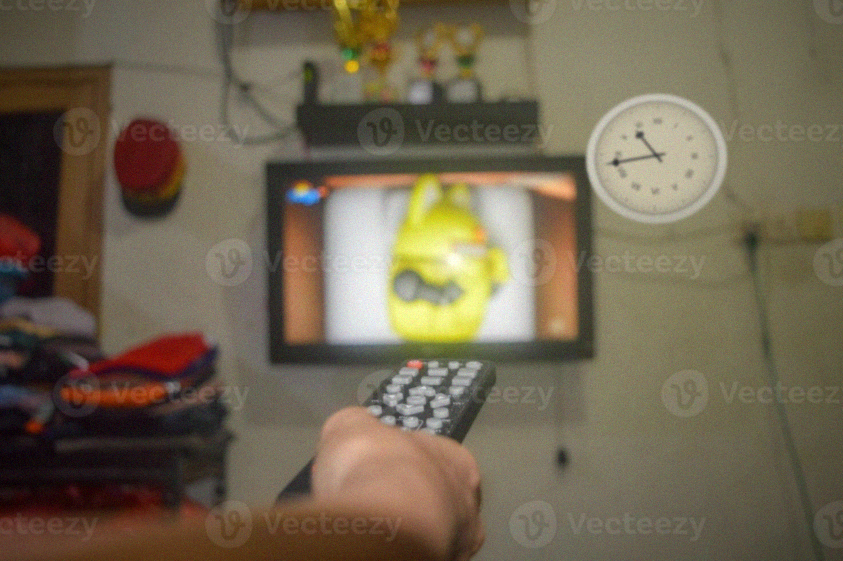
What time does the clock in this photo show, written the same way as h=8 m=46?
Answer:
h=10 m=43
